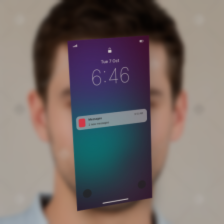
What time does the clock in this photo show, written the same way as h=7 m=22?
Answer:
h=6 m=46
